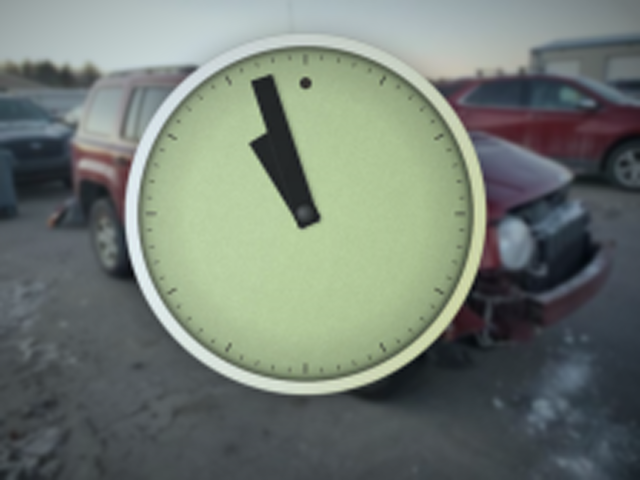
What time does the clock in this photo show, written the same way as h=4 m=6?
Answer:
h=10 m=57
